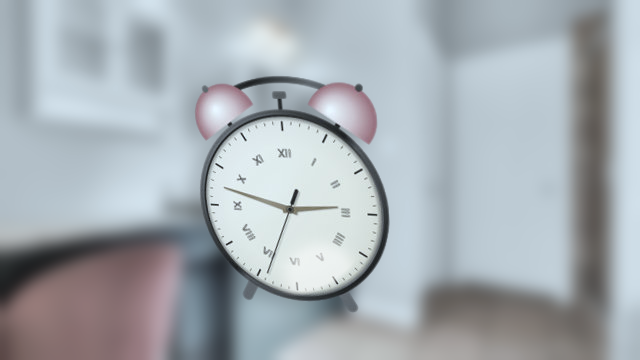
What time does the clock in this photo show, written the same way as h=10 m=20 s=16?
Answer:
h=2 m=47 s=34
